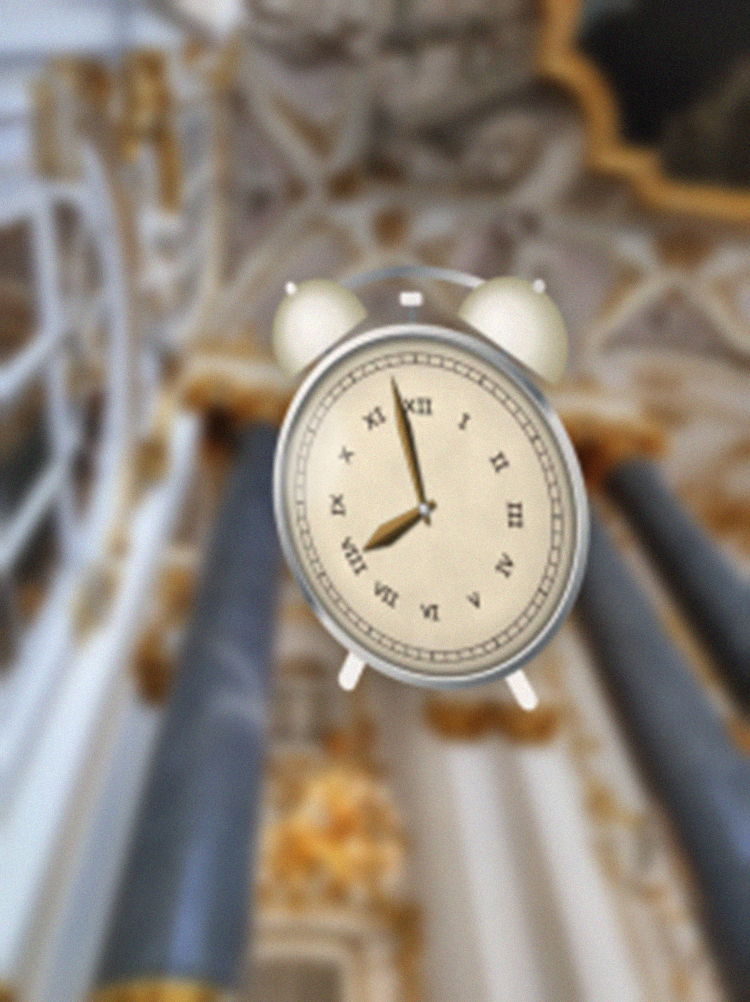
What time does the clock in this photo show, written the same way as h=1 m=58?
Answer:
h=7 m=58
